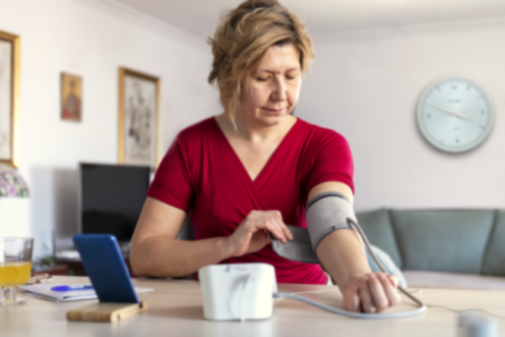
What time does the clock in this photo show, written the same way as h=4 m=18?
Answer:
h=3 m=49
